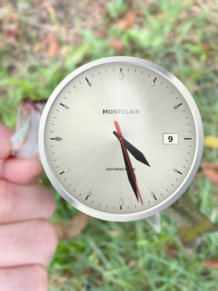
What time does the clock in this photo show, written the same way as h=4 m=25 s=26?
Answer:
h=4 m=27 s=27
